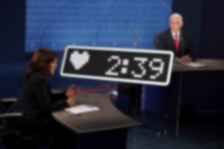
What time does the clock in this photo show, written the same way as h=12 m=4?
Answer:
h=2 m=39
